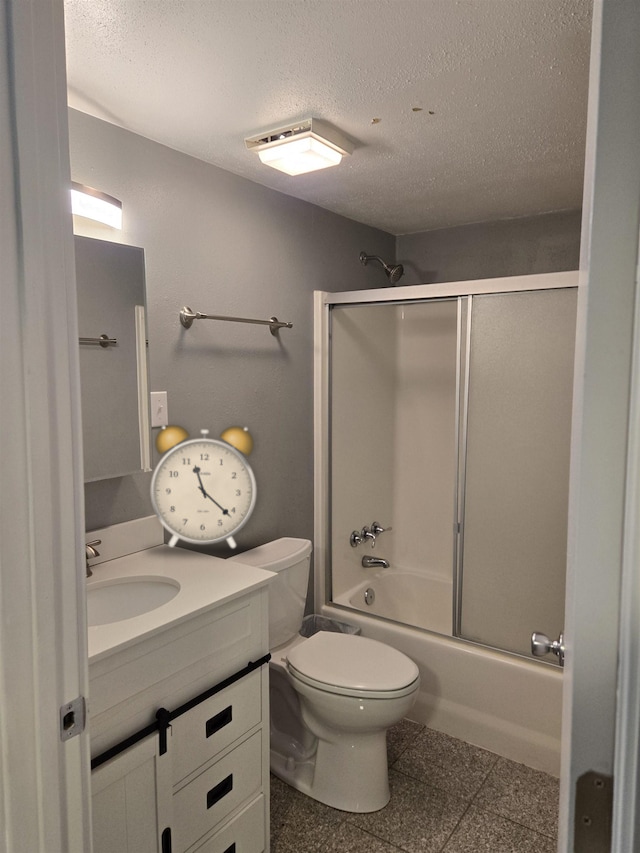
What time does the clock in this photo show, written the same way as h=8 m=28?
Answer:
h=11 m=22
